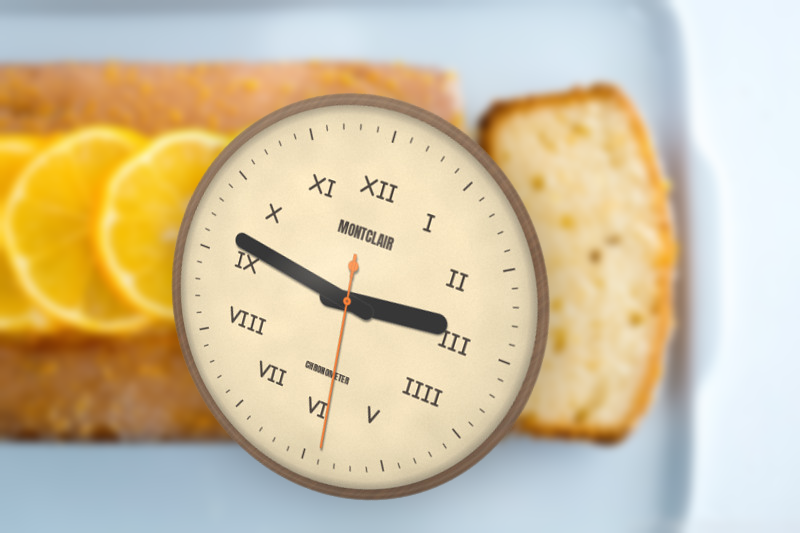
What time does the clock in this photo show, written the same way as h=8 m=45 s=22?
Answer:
h=2 m=46 s=29
